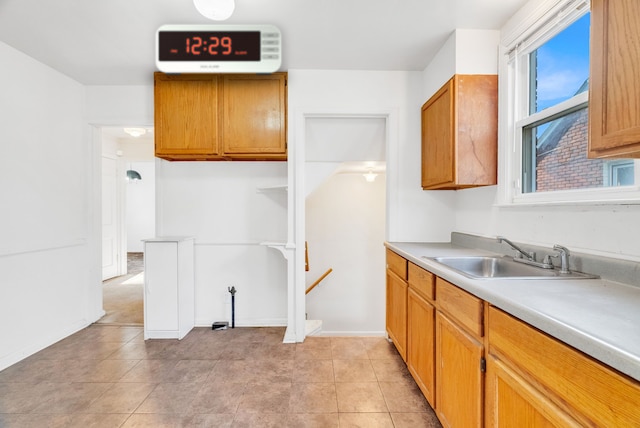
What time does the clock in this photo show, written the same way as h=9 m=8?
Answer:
h=12 m=29
